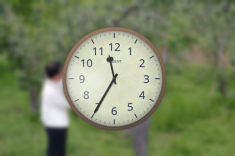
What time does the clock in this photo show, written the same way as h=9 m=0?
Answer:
h=11 m=35
